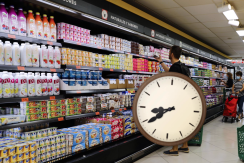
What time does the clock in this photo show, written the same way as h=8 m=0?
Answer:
h=8 m=39
